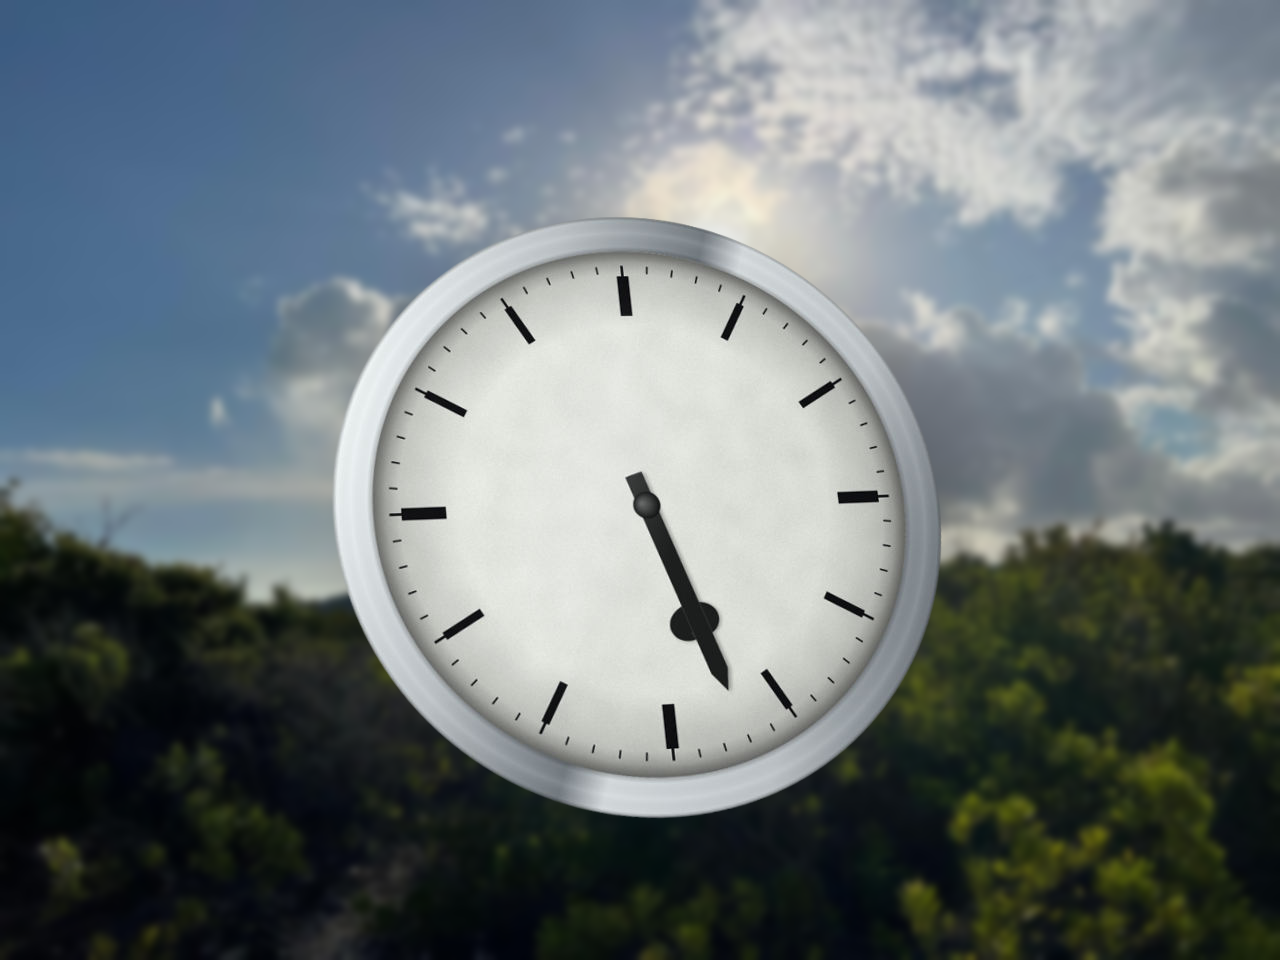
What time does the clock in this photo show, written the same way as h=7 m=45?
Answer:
h=5 m=27
